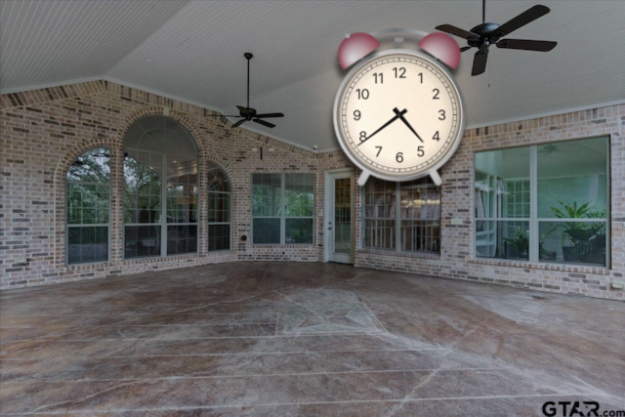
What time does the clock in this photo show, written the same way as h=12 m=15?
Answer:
h=4 m=39
